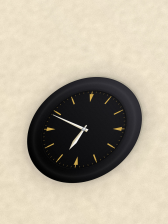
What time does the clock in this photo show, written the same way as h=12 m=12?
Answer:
h=6 m=49
